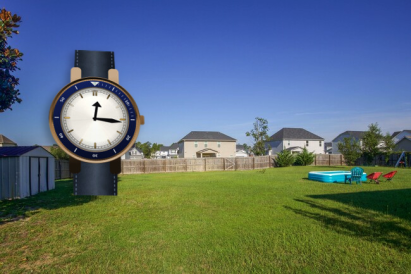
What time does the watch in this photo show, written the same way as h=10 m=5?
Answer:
h=12 m=16
